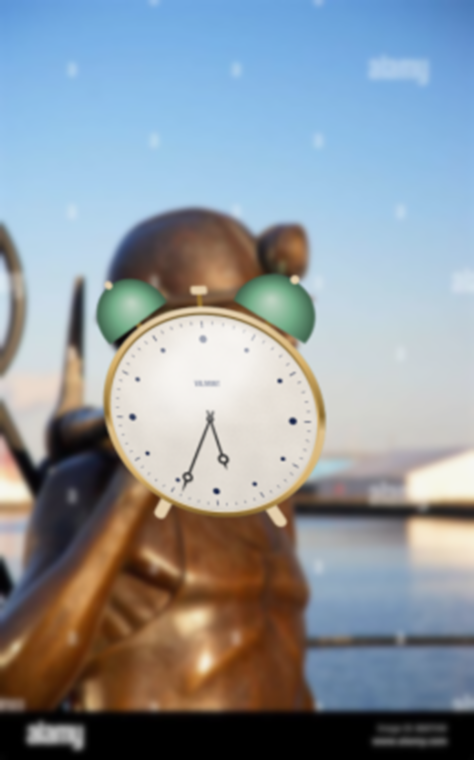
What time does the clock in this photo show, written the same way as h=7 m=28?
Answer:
h=5 m=34
